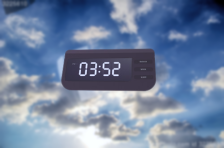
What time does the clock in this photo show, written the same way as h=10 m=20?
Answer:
h=3 m=52
